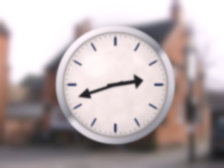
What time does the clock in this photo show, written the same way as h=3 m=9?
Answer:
h=2 m=42
